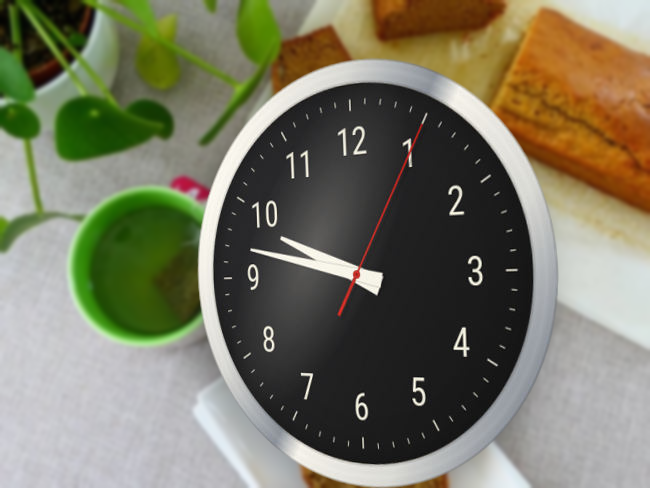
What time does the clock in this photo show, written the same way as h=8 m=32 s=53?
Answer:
h=9 m=47 s=5
